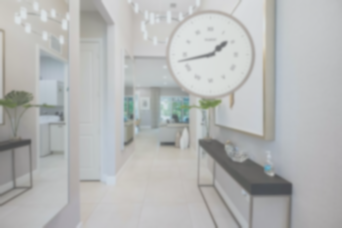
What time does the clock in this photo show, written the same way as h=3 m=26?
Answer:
h=1 m=43
